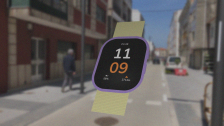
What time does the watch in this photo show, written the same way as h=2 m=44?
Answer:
h=11 m=9
